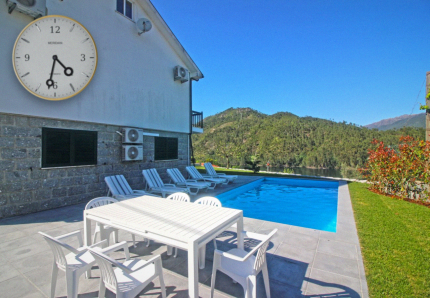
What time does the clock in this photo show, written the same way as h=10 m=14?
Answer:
h=4 m=32
